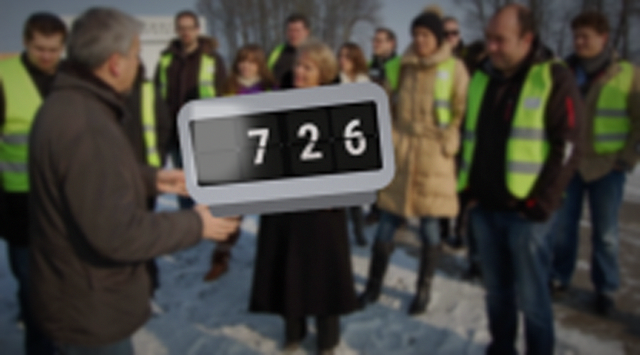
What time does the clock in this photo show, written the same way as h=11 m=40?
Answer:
h=7 m=26
